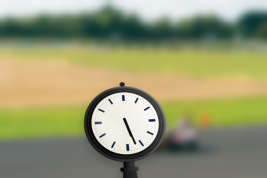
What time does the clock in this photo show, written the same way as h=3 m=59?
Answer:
h=5 m=27
